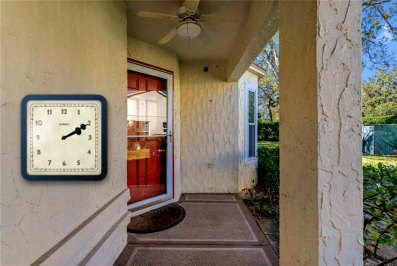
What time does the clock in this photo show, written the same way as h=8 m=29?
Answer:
h=2 m=10
